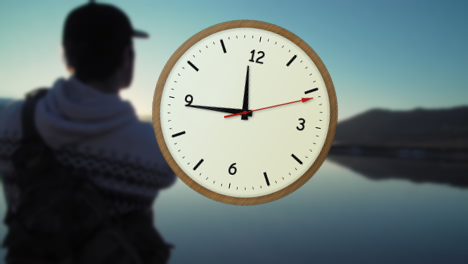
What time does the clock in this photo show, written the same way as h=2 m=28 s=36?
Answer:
h=11 m=44 s=11
